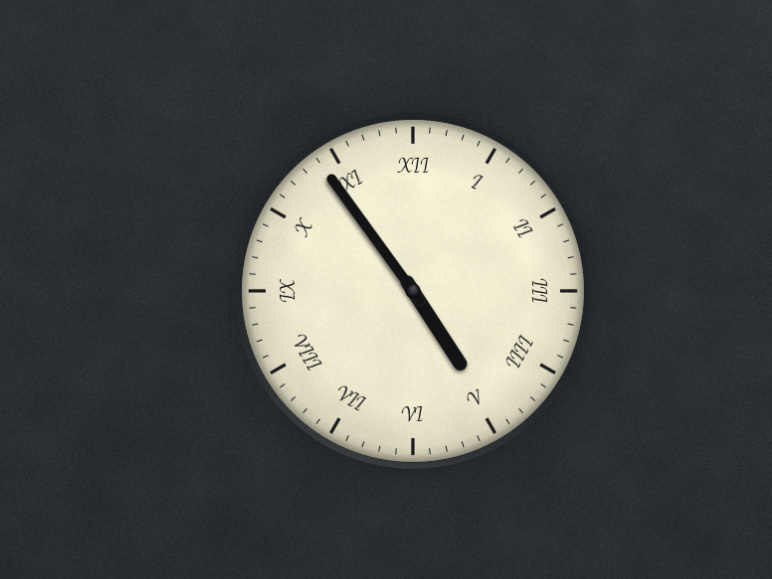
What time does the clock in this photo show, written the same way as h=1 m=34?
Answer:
h=4 m=54
